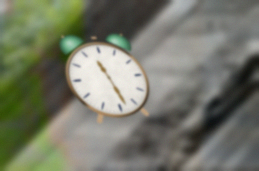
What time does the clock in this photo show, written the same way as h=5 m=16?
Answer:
h=11 m=28
